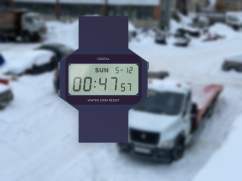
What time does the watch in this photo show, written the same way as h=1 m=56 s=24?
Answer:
h=0 m=47 s=57
